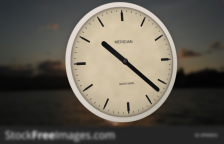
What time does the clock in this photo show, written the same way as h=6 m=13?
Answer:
h=10 m=22
